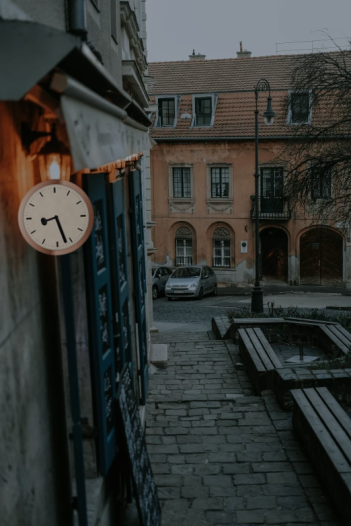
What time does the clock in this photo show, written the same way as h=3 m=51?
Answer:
h=8 m=27
